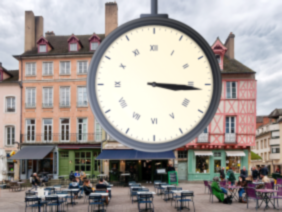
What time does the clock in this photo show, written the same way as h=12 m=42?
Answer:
h=3 m=16
